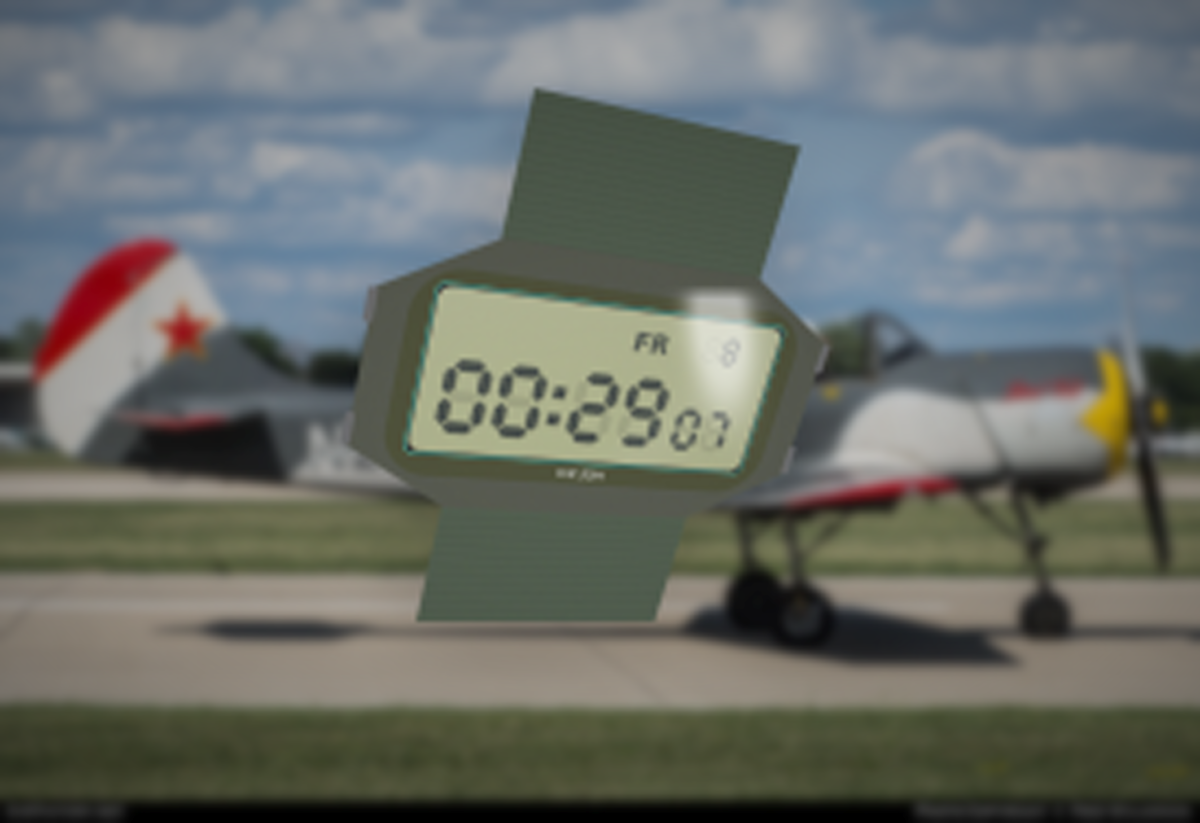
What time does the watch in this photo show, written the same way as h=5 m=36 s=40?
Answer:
h=0 m=29 s=7
